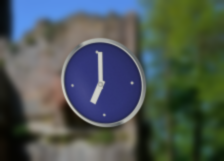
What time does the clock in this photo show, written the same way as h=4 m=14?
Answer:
h=7 m=1
